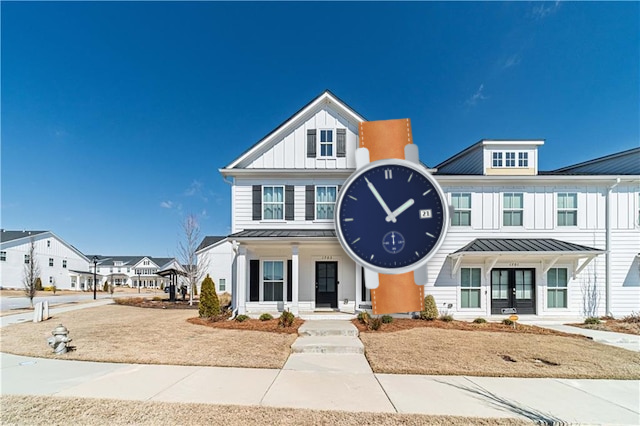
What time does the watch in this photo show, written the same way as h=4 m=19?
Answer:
h=1 m=55
